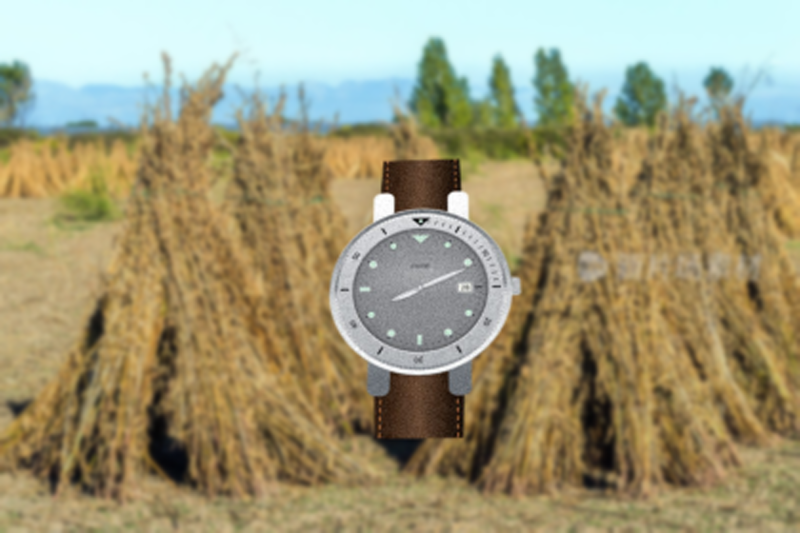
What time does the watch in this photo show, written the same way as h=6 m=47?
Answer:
h=8 m=11
